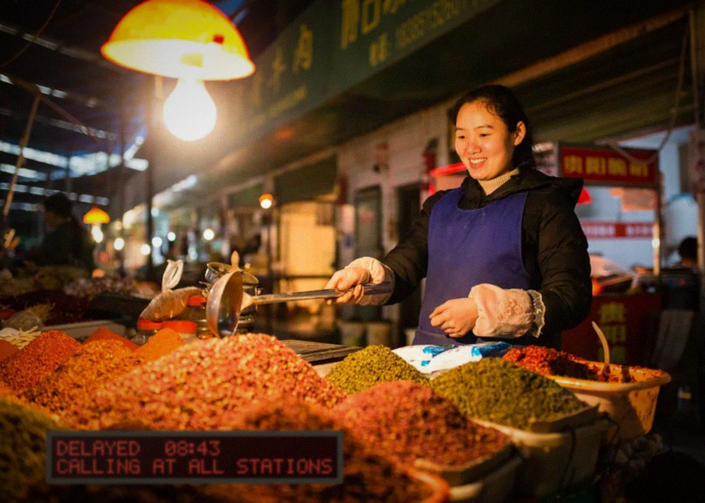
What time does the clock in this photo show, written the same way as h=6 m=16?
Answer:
h=8 m=43
